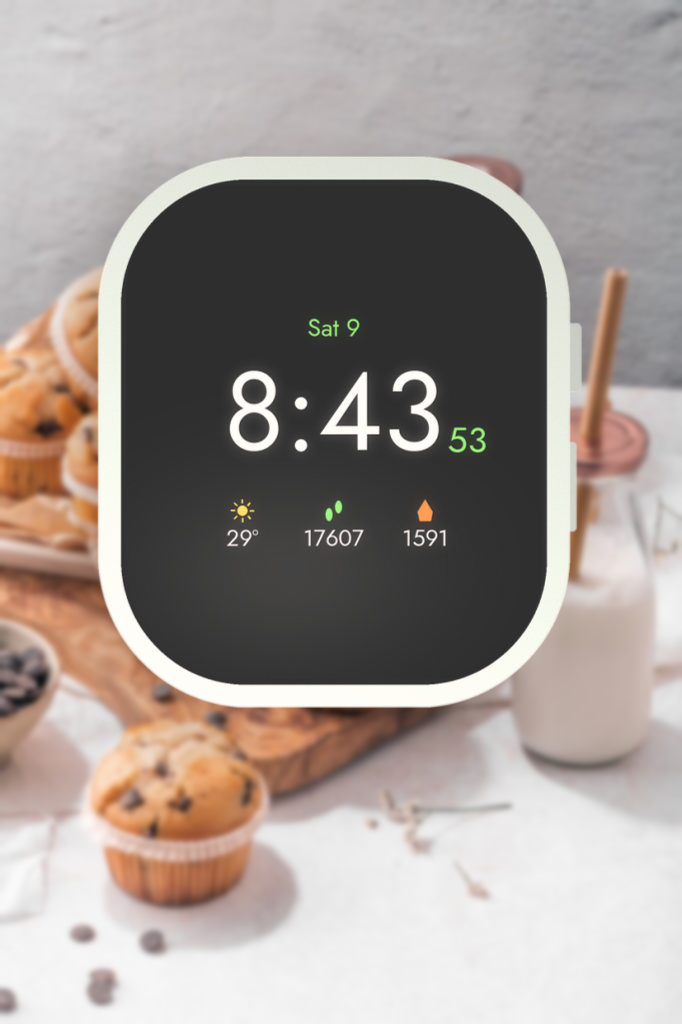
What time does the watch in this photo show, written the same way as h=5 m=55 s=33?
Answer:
h=8 m=43 s=53
